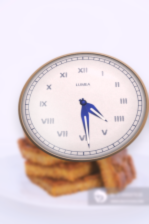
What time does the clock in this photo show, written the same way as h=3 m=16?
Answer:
h=4 m=29
